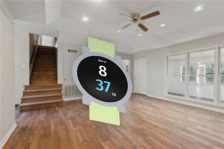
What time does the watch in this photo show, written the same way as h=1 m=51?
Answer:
h=8 m=37
